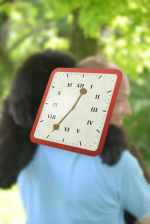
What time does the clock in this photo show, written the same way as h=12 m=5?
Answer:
h=12 m=35
